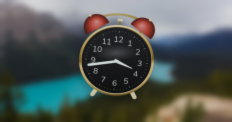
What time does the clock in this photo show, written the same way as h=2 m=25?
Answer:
h=3 m=43
